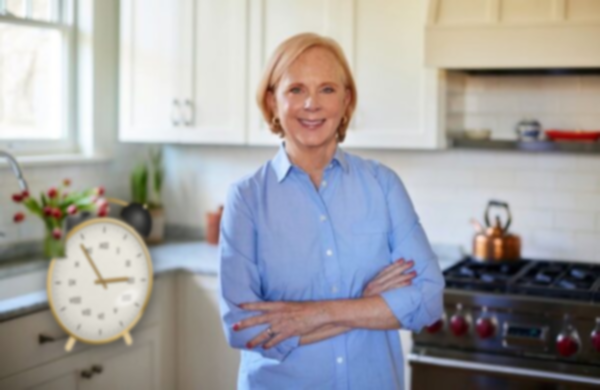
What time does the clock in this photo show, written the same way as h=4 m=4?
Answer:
h=2 m=54
